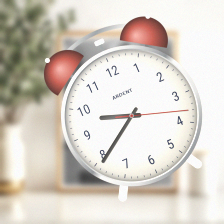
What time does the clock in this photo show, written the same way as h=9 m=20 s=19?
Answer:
h=9 m=39 s=18
